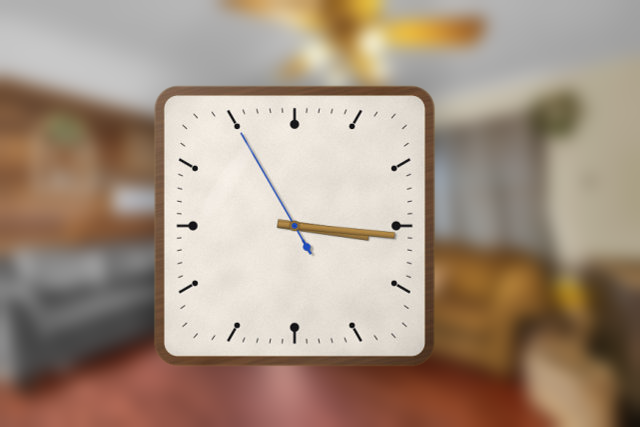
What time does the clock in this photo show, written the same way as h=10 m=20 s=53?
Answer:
h=3 m=15 s=55
